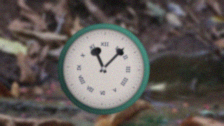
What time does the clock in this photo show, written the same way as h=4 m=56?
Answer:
h=11 m=7
